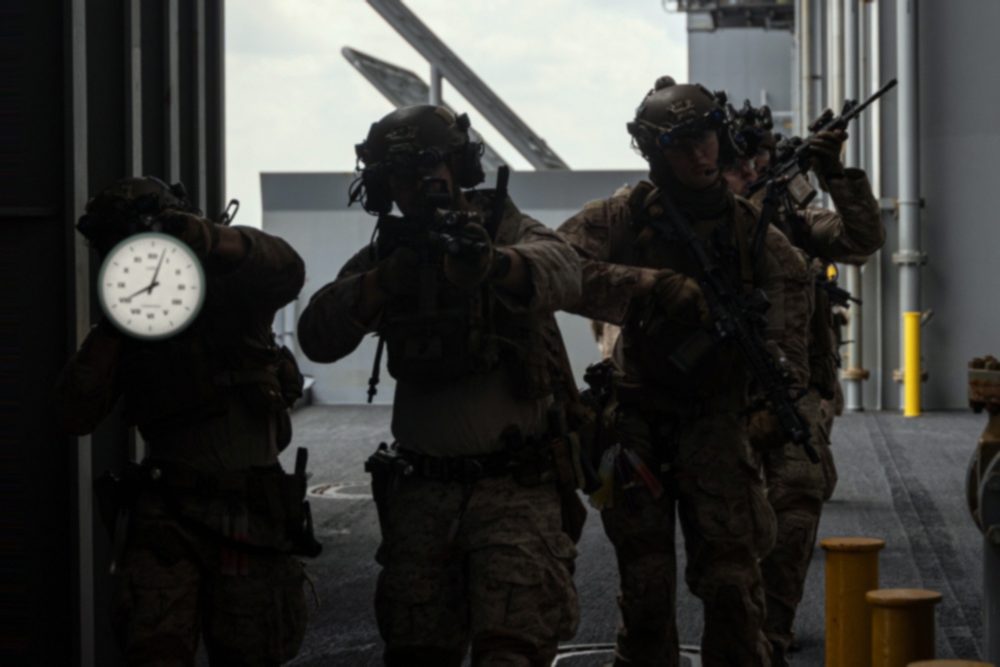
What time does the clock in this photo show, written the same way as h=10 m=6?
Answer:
h=8 m=3
